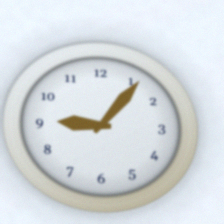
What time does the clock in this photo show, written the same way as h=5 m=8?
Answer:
h=9 m=6
